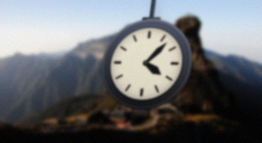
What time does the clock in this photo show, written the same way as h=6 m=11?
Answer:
h=4 m=7
